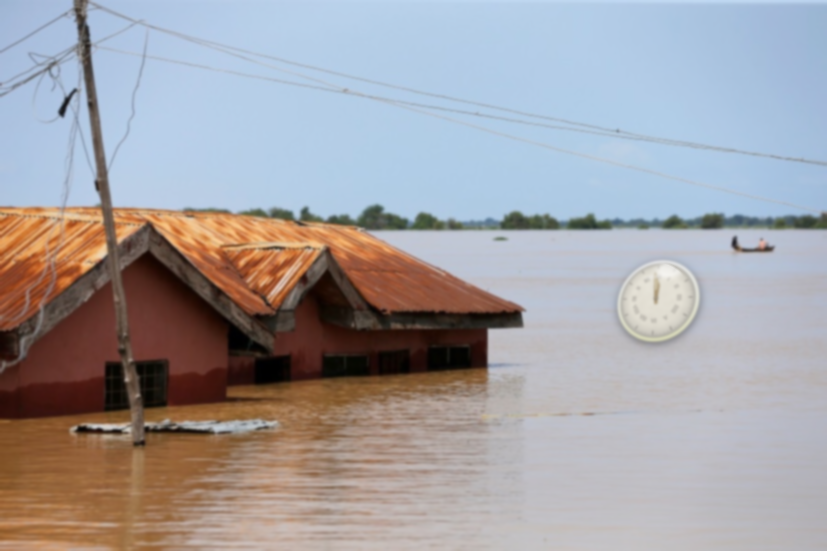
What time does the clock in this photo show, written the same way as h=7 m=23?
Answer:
h=11 m=59
